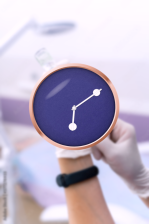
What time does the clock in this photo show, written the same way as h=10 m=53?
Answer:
h=6 m=9
